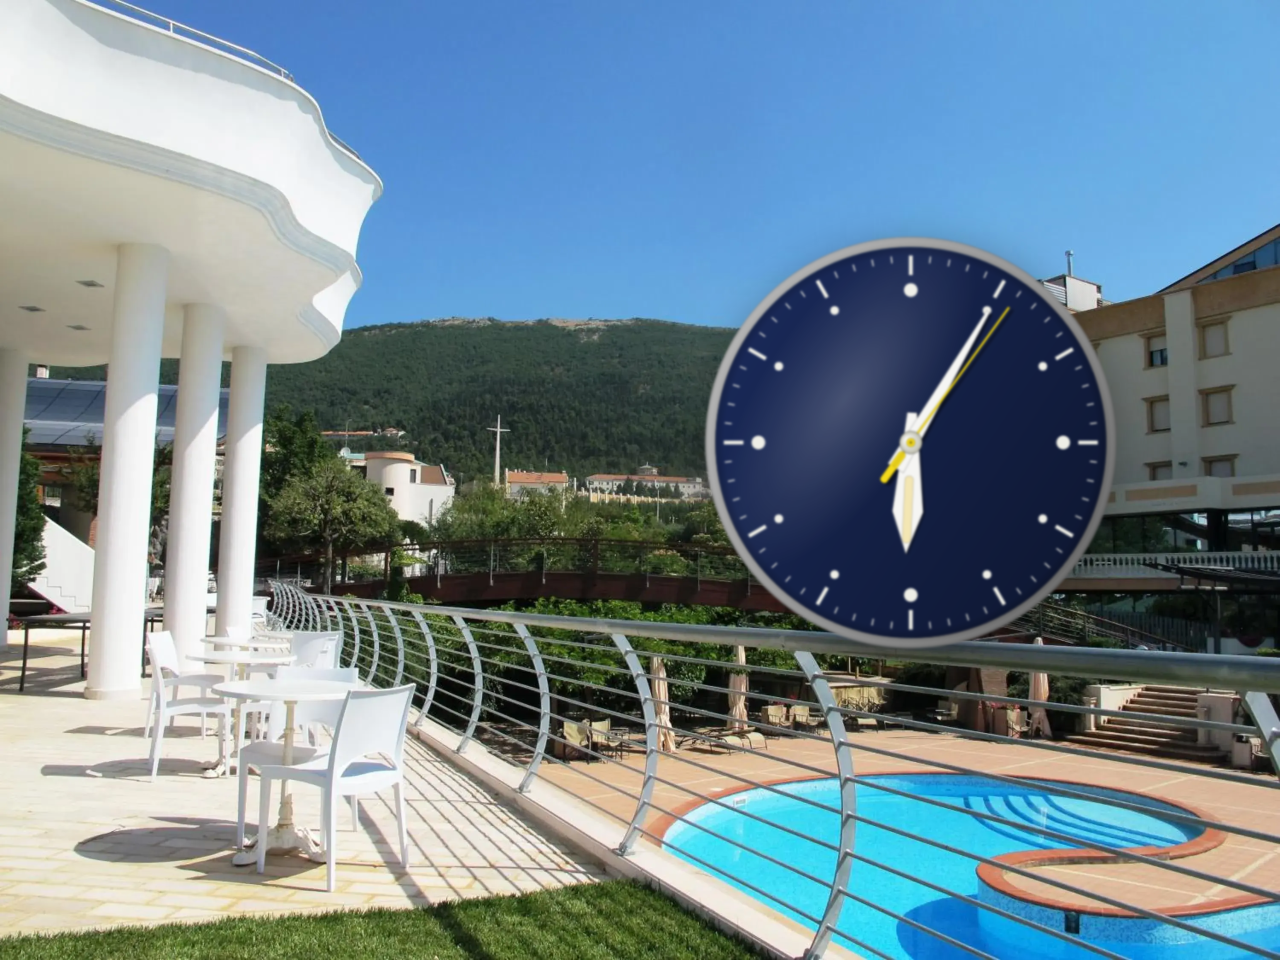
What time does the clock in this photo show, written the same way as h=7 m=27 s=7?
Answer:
h=6 m=5 s=6
